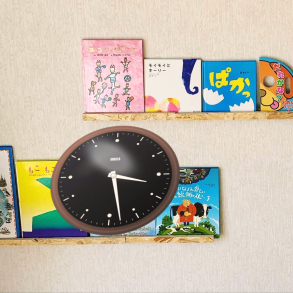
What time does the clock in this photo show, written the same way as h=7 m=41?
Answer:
h=3 m=28
